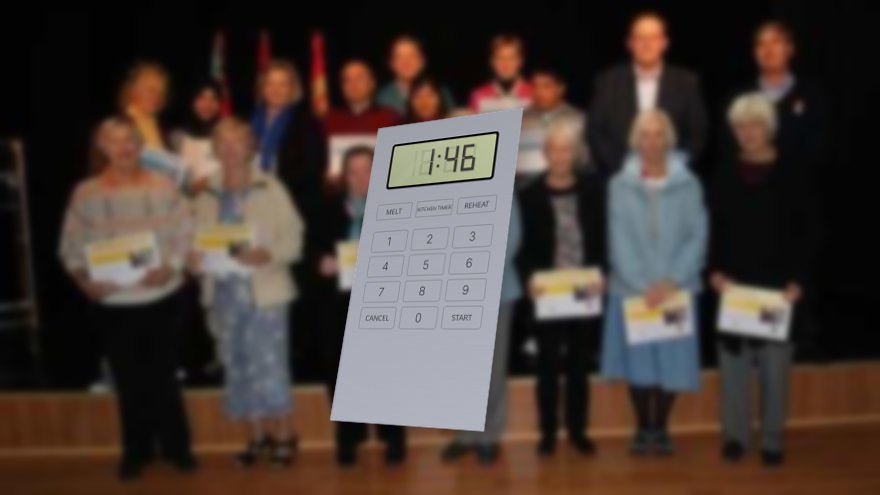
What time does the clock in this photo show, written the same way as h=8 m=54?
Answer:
h=1 m=46
